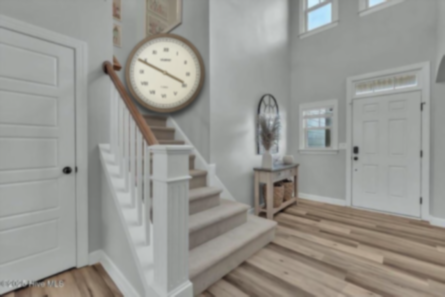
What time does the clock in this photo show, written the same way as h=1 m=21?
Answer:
h=3 m=49
